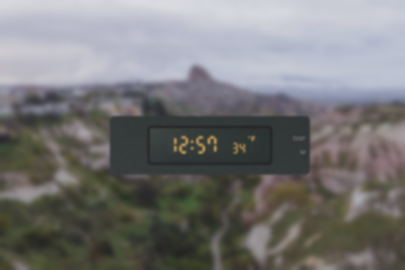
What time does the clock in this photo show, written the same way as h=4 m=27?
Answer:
h=12 m=57
